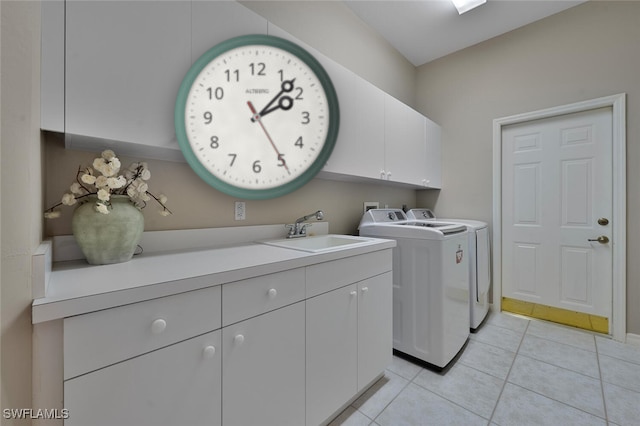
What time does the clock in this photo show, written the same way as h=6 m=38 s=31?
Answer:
h=2 m=7 s=25
